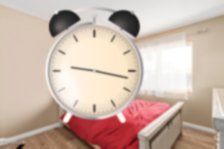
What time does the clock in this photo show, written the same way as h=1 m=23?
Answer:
h=9 m=17
